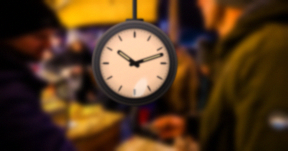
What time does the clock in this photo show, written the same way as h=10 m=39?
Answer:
h=10 m=12
